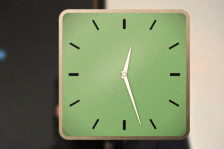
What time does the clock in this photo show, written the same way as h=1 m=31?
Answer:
h=12 m=27
